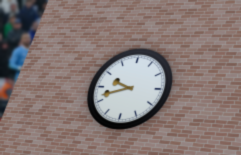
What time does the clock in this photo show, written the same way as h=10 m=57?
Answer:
h=9 m=42
